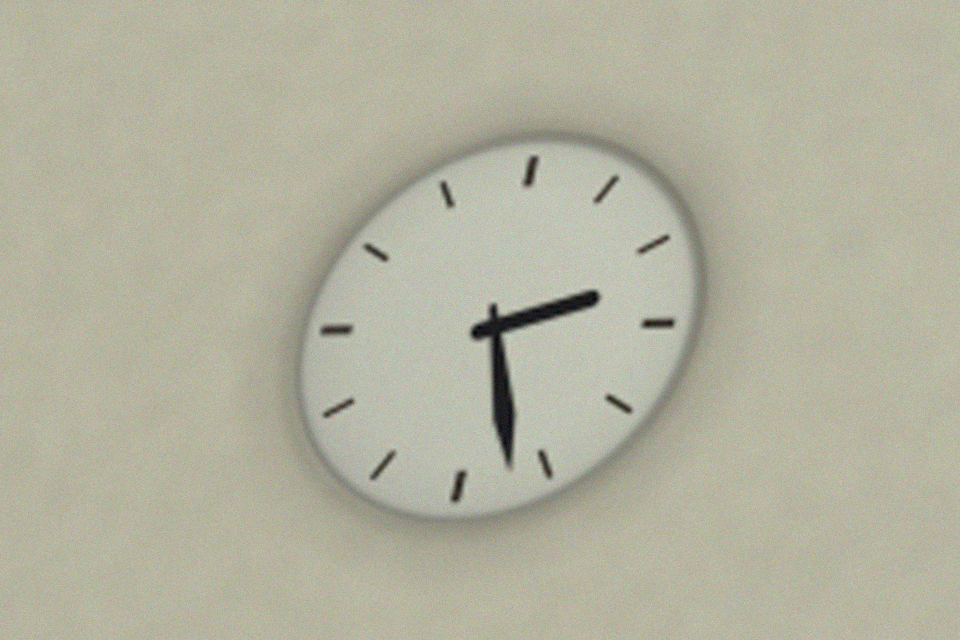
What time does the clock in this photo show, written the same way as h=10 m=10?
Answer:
h=2 m=27
